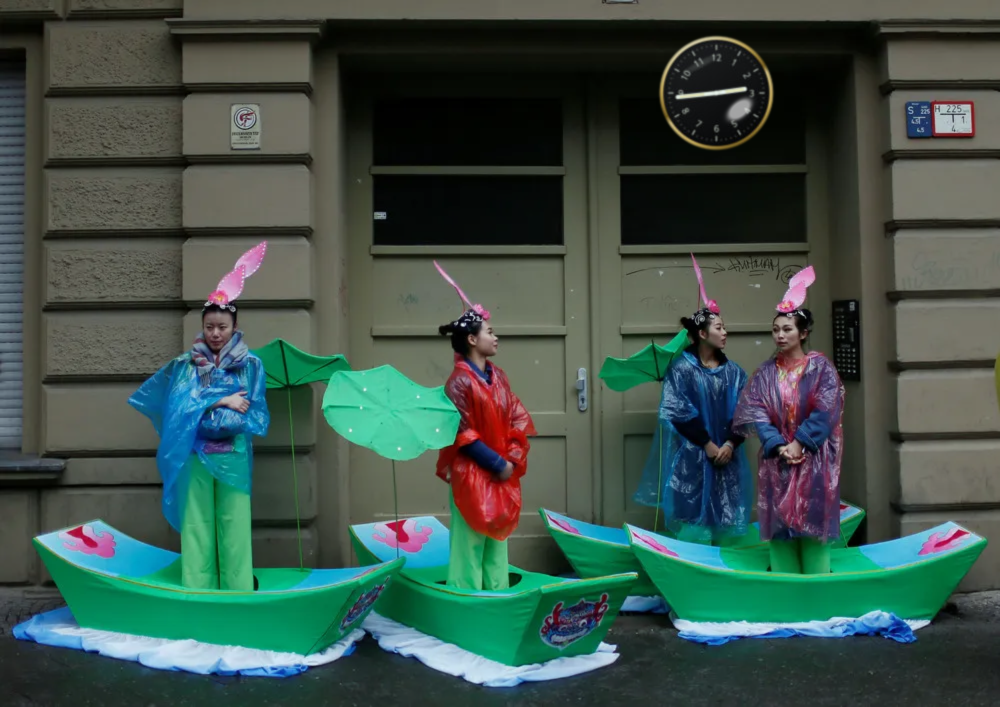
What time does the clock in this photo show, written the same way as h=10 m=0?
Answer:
h=2 m=44
